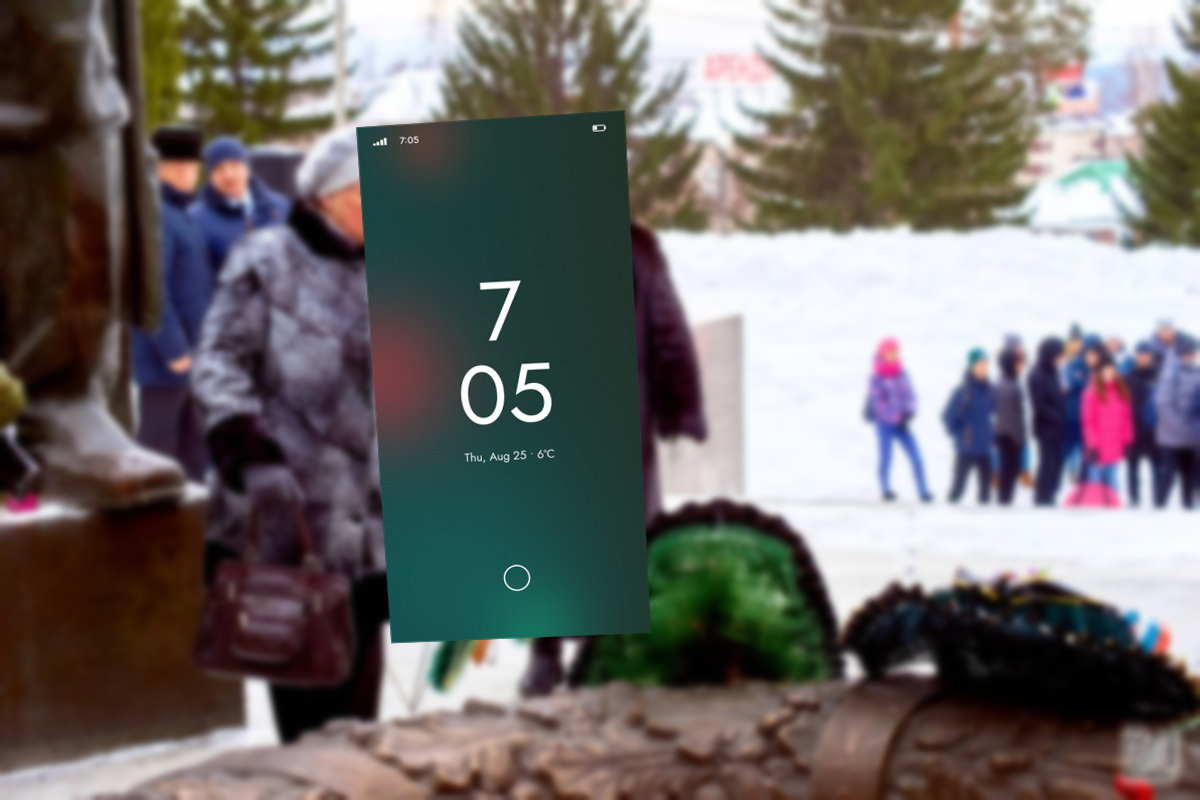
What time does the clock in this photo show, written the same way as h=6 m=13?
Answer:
h=7 m=5
